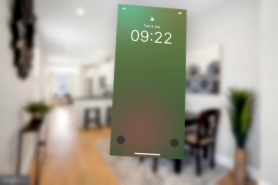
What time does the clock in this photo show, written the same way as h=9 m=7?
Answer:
h=9 m=22
